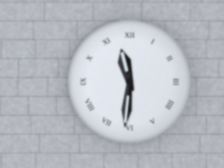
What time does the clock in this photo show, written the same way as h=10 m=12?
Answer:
h=11 m=31
